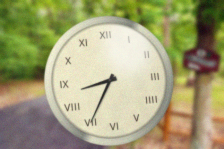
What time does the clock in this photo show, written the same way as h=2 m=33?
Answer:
h=8 m=35
